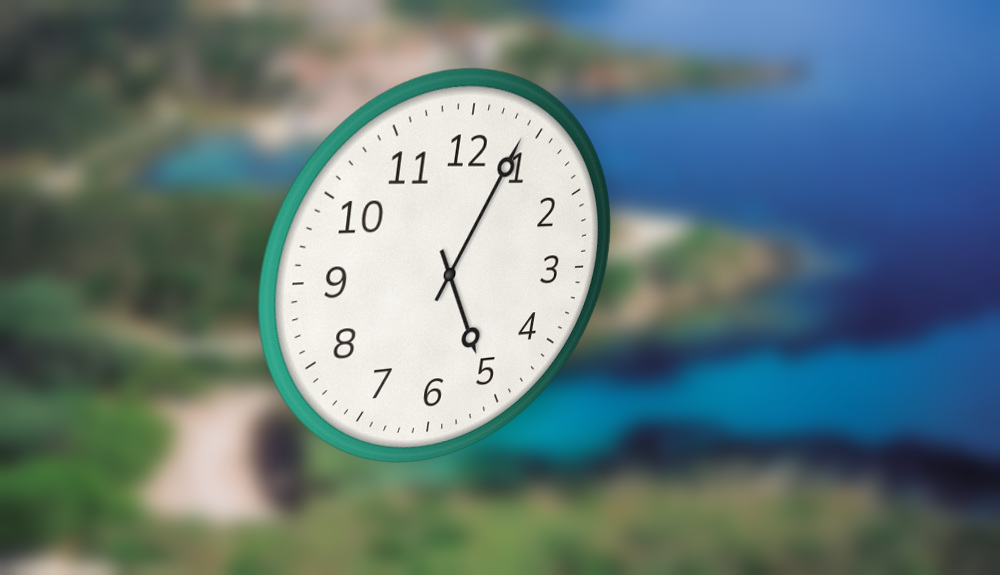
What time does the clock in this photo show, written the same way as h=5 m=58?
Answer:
h=5 m=4
